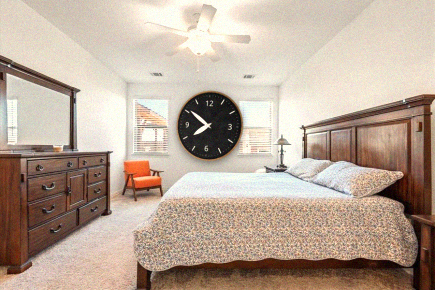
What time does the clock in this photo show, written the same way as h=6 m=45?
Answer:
h=7 m=51
